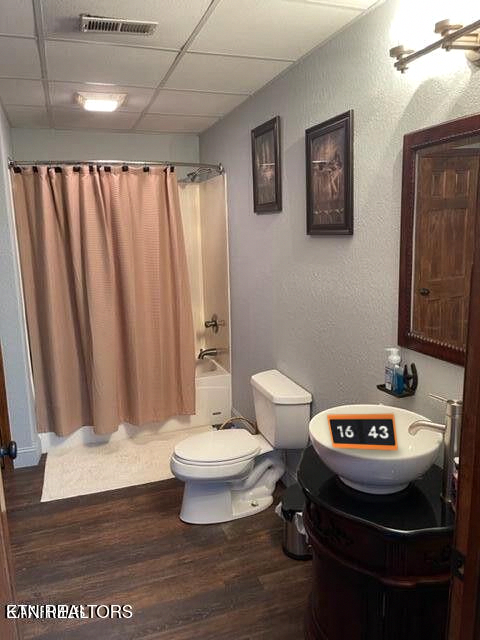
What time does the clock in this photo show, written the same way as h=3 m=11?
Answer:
h=16 m=43
